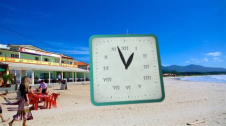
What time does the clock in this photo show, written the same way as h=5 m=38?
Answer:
h=12 m=57
